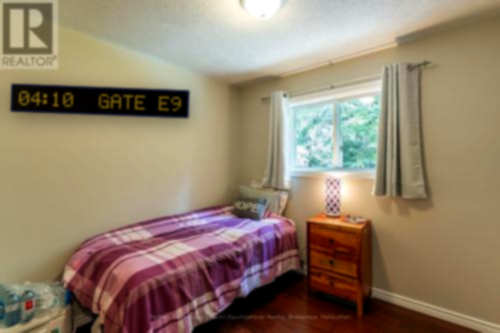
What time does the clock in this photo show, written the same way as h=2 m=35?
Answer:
h=4 m=10
